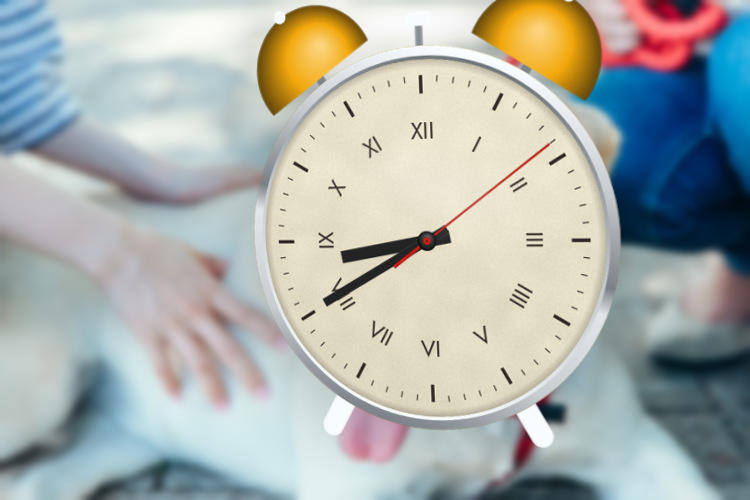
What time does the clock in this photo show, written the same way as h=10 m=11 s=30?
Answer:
h=8 m=40 s=9
